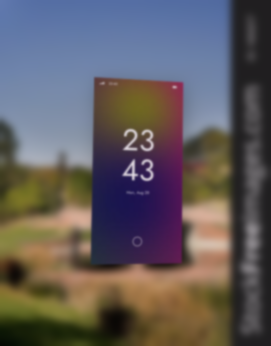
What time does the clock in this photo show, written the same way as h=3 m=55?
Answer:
h=23 m=43
